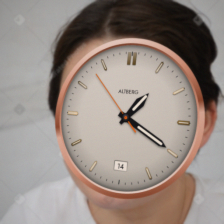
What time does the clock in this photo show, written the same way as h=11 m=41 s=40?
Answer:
h=1 m=19 s=53
